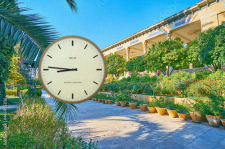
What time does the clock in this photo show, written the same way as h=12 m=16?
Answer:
h=8 m=46
